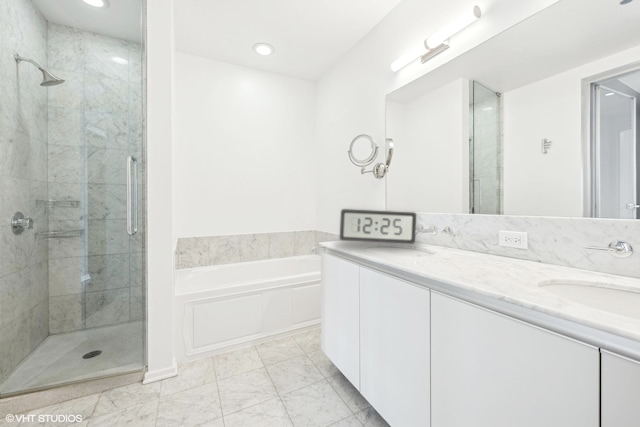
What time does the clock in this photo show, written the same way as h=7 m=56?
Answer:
h=12 m=25
